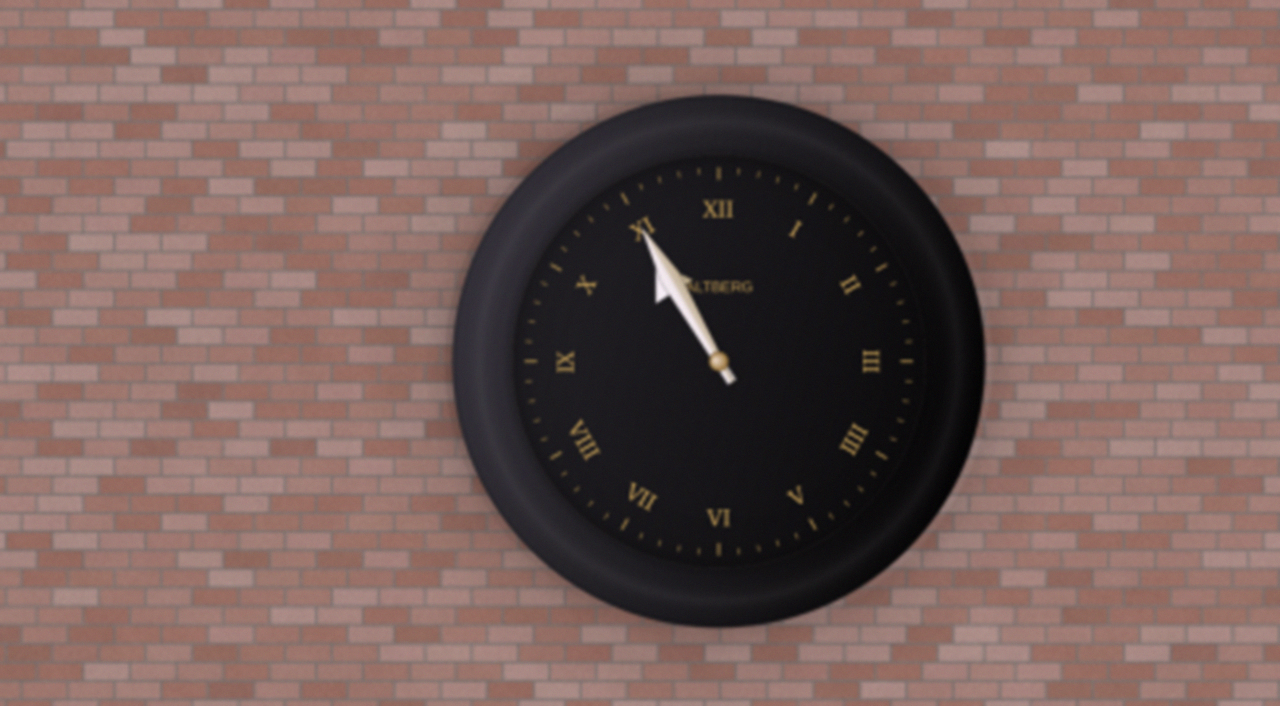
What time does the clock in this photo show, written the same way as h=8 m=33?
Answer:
h=10 m=55
